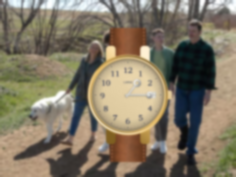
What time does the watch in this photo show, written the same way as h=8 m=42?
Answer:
h=1 m=15
